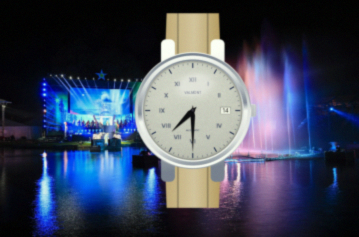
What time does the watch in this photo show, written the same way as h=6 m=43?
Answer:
h=7 m=30
